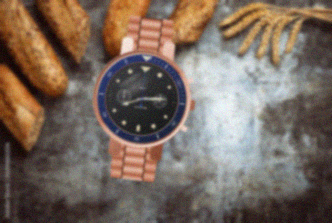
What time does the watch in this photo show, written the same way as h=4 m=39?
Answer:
h=8 m=14
